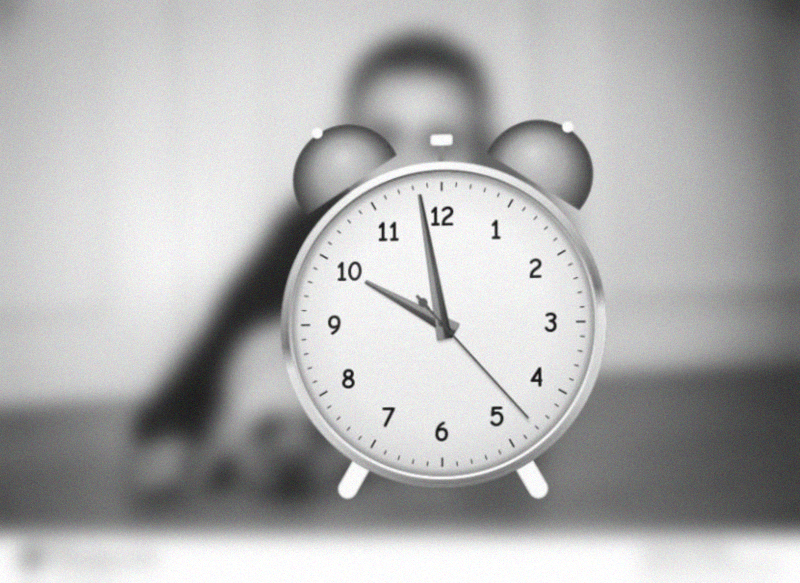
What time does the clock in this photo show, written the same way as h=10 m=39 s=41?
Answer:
h=9 m=58 s=23
